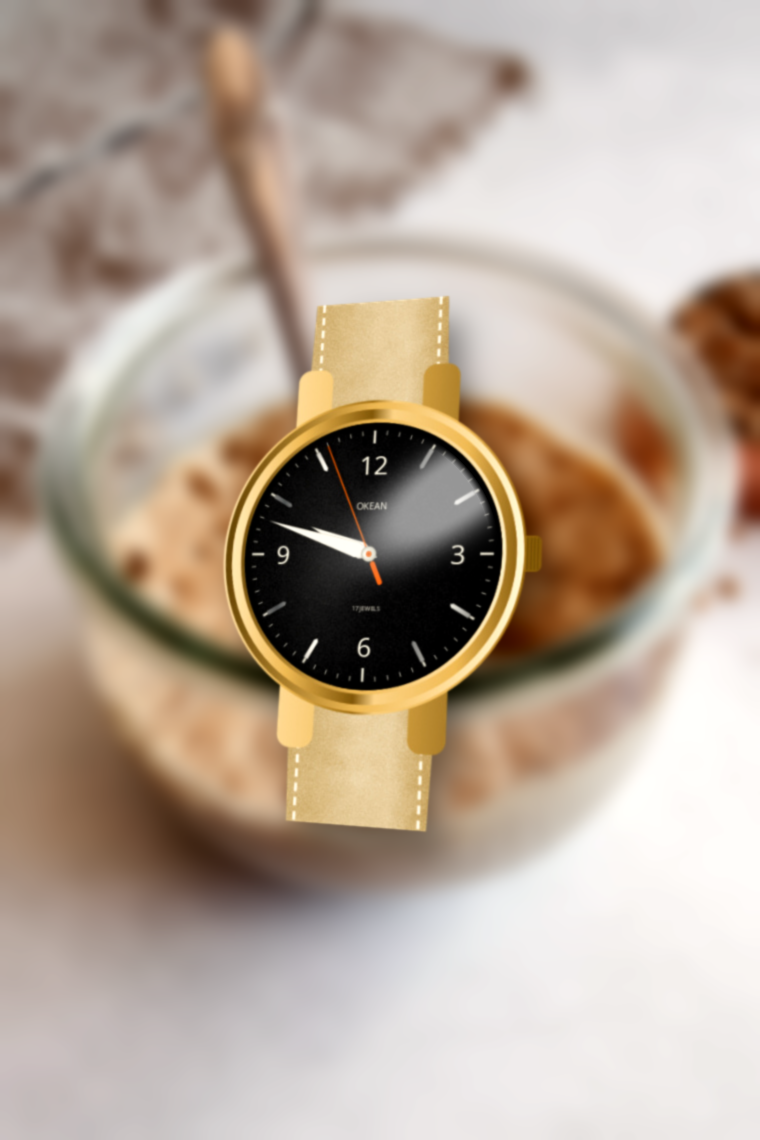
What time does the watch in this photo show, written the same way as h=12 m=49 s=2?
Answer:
h=9 m=47 s=56
